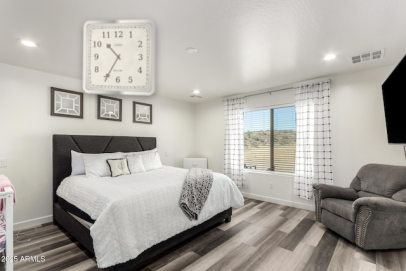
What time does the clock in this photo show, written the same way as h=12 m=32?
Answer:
h=10 m=35
